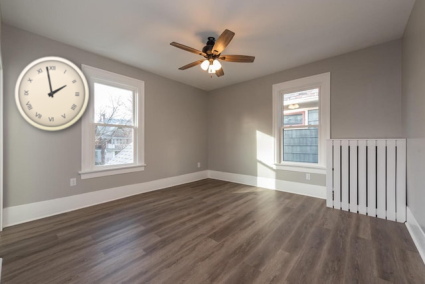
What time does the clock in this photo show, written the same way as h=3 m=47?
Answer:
h=1 m=58
